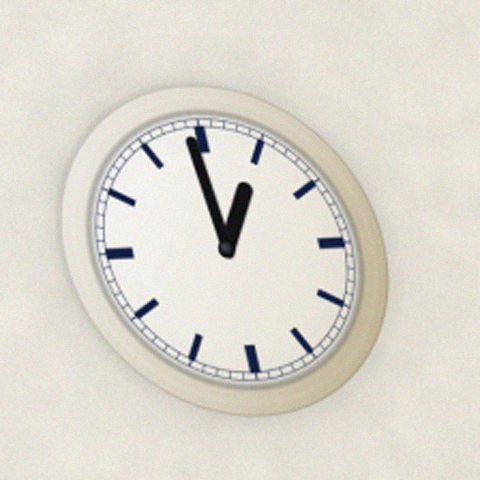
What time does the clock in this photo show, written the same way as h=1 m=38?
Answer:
h=12 m=59
